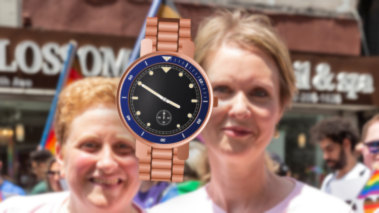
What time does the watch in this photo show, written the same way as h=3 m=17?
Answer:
h=3 m=50
